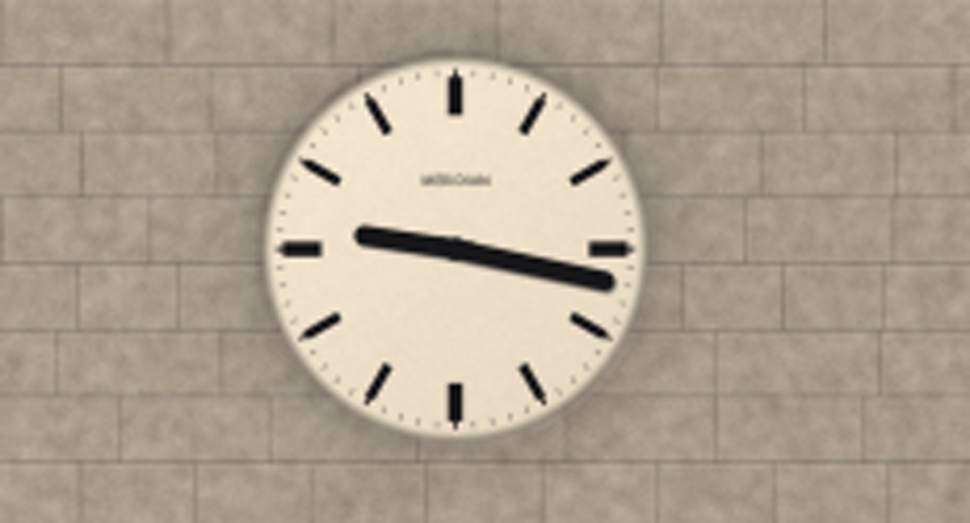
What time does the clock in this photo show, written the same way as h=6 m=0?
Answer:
h=9 m=17
